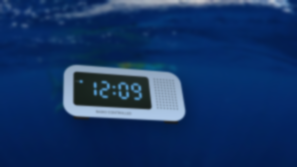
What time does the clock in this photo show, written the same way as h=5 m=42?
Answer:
h=12 m=9
